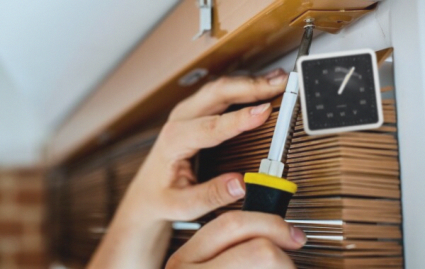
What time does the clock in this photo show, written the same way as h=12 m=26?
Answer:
h=1 m=6
